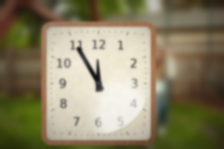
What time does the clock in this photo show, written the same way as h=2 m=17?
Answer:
h=11 m=55
